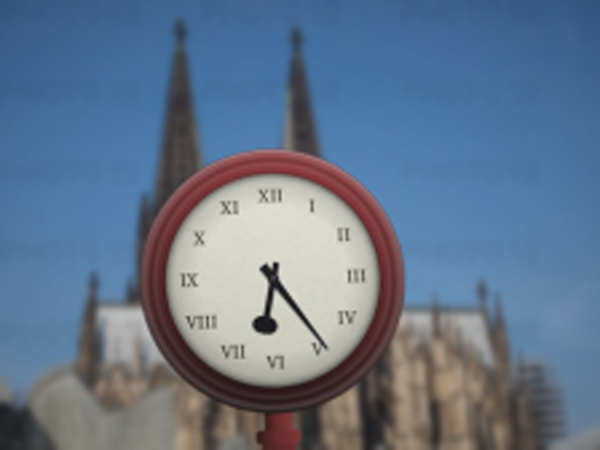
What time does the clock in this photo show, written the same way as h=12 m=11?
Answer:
h=6 m=24
